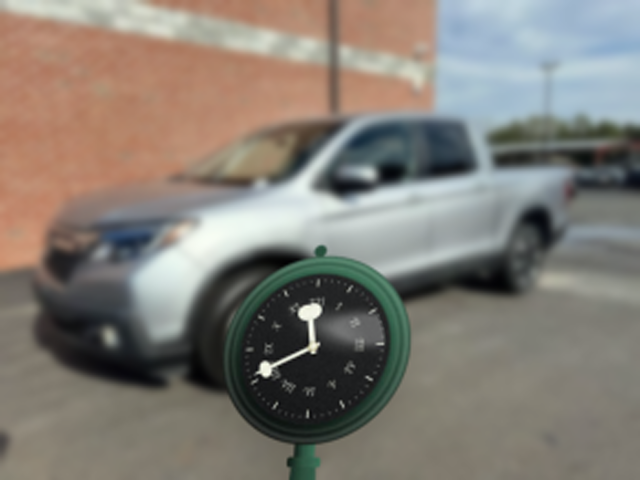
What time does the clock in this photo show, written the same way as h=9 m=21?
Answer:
h=11 m=41
